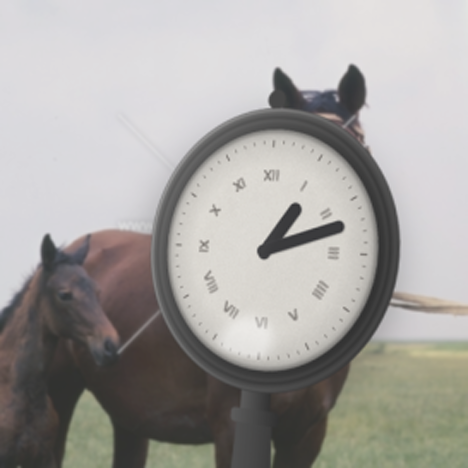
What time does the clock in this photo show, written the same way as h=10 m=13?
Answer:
h=1 m=12
